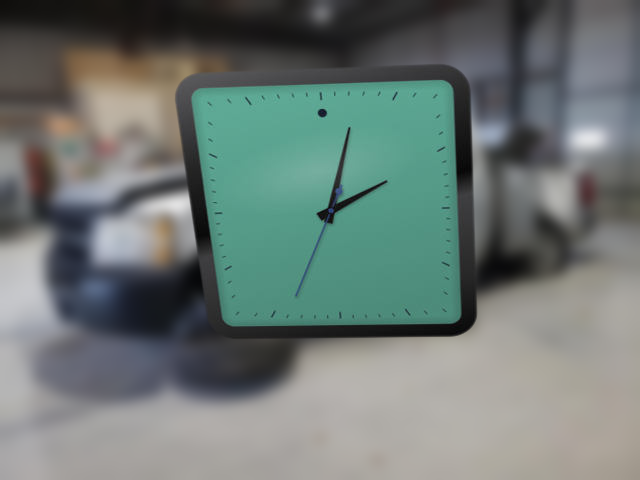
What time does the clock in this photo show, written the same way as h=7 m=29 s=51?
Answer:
h=2 m=2 s=34
